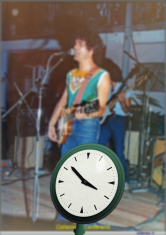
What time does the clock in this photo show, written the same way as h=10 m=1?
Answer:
h=3 m=52
